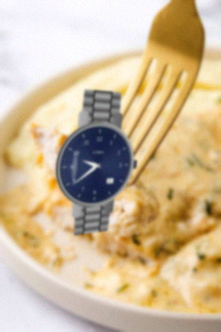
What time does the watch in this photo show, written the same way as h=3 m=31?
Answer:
h=9 m=39
